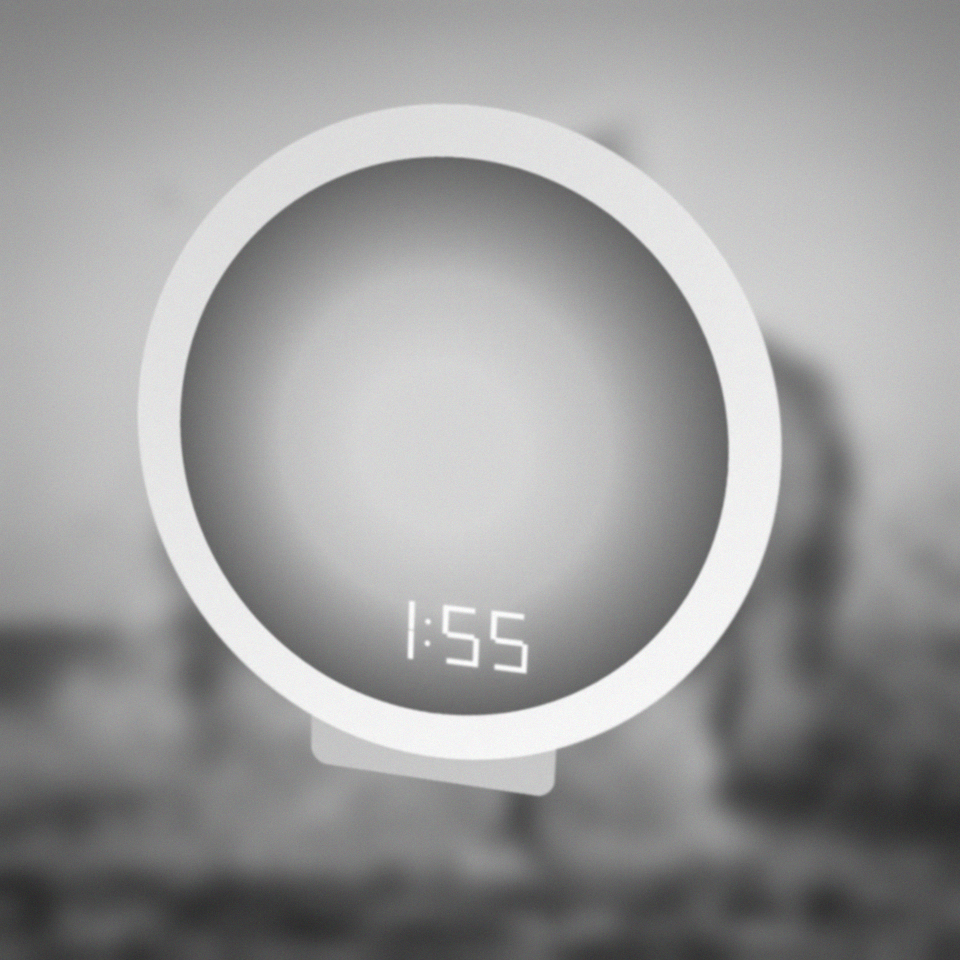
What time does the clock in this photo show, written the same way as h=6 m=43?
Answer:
h=1 m=55
